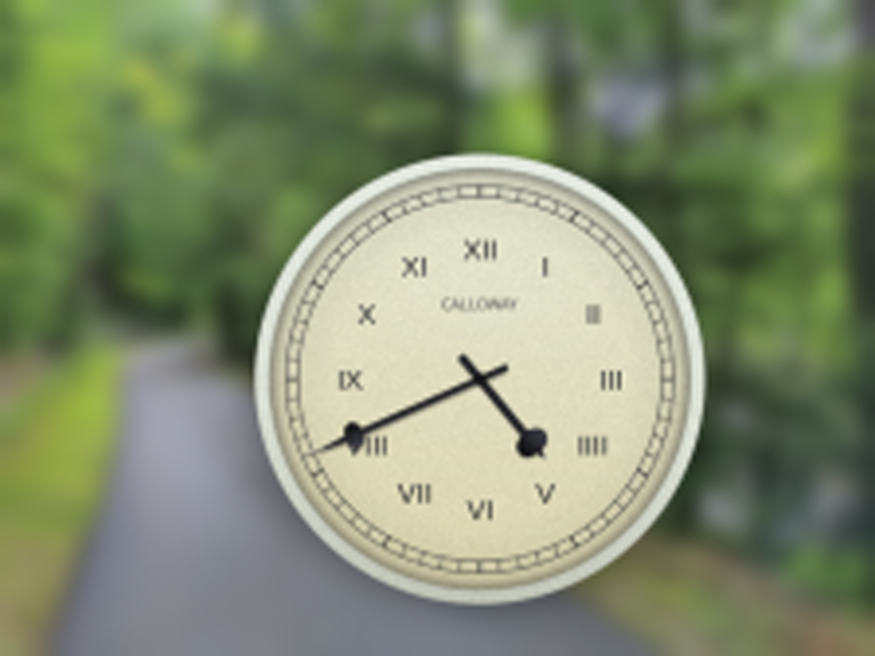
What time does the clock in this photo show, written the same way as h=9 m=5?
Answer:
h=4 m=41
